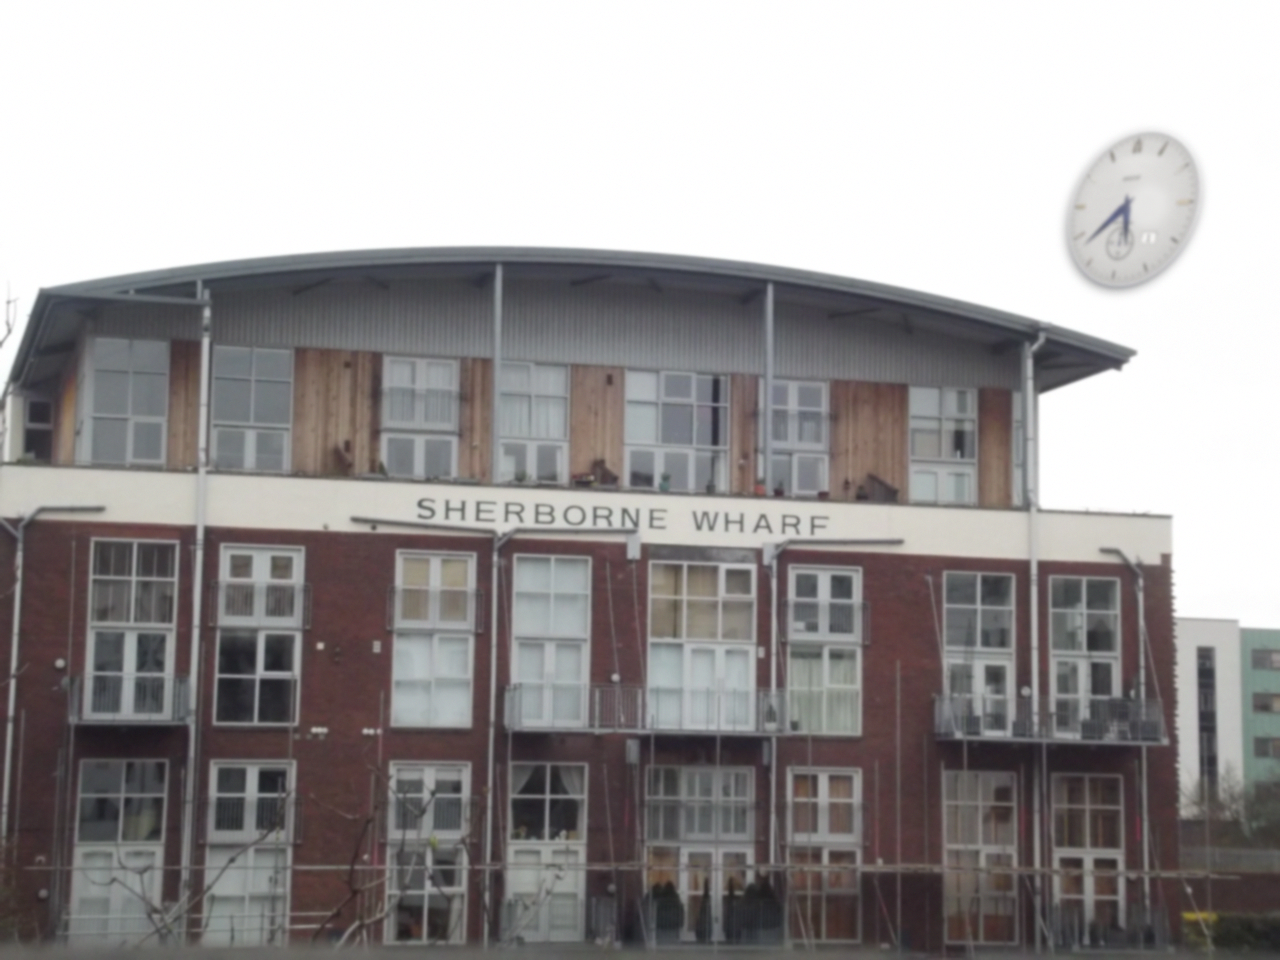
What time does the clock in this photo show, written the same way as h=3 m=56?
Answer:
h=5 m=38
